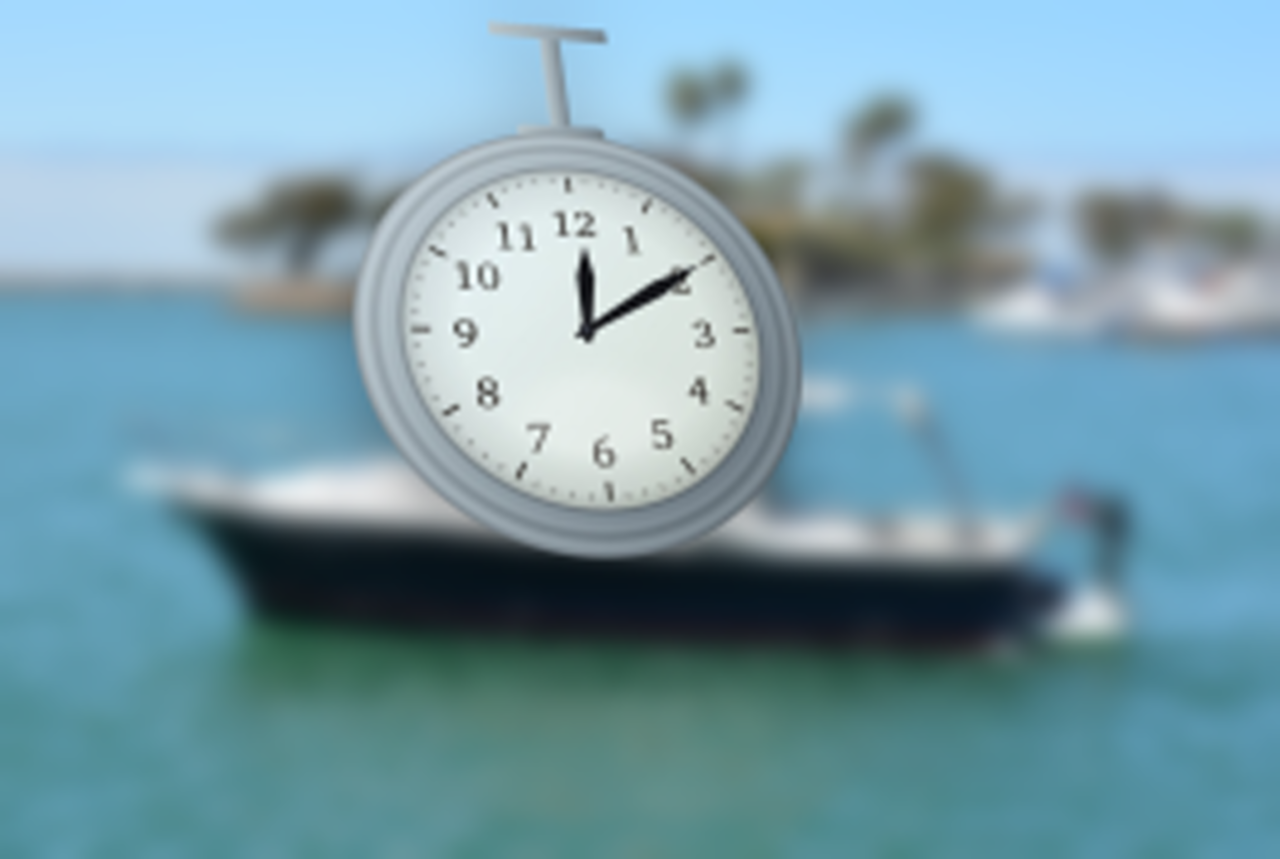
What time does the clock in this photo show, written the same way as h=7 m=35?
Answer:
h=12 m=10
